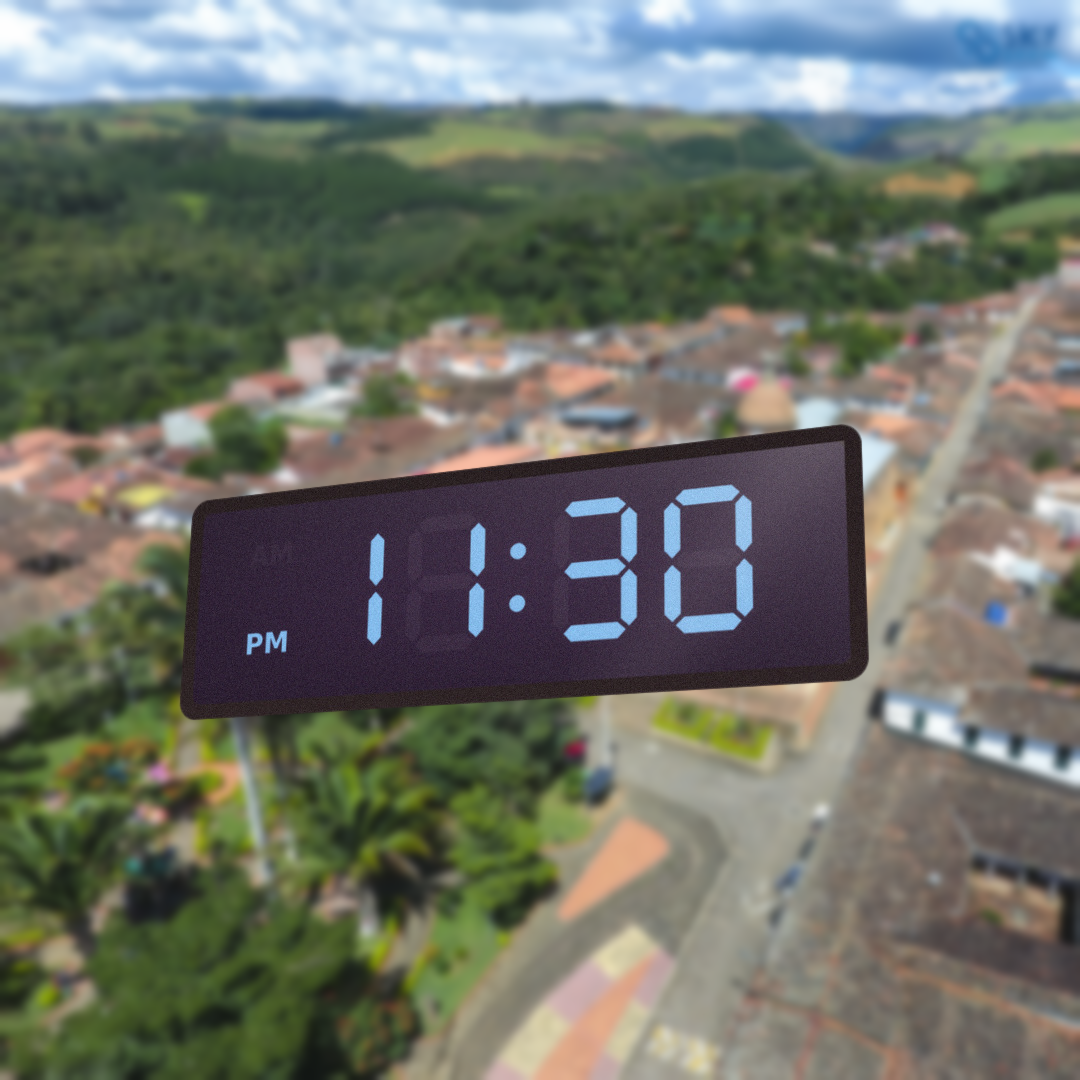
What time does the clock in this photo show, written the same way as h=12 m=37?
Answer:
h=11 m=30
